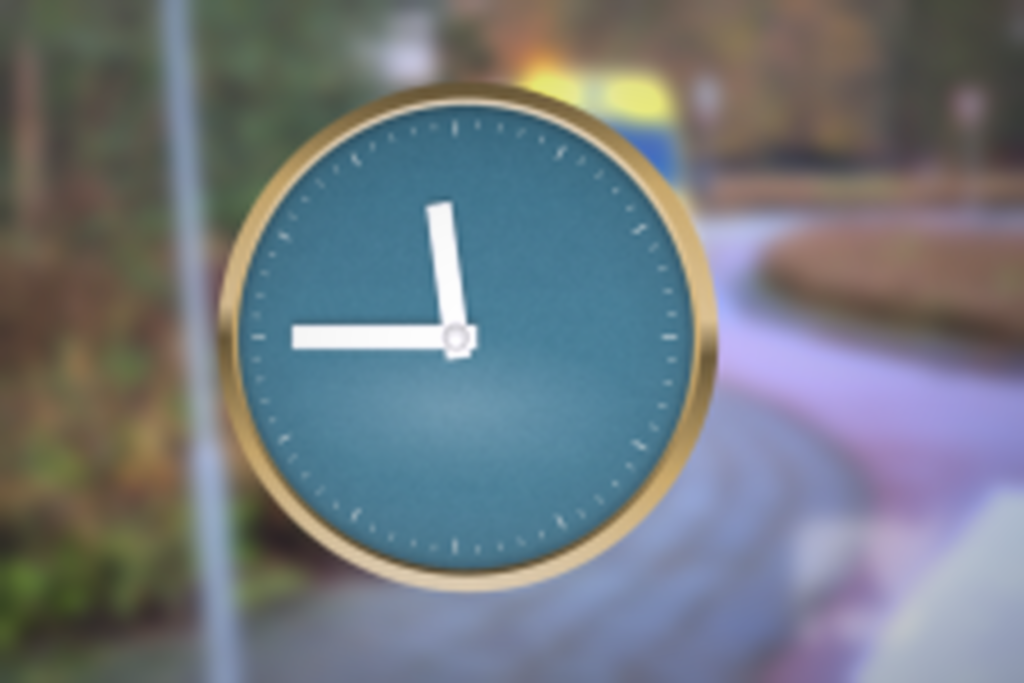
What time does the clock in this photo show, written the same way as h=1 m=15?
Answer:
h=11 m=45
